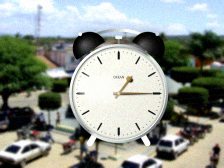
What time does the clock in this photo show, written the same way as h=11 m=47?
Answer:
h=1 m=15
